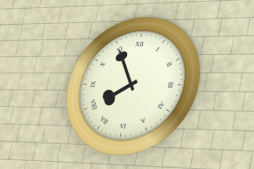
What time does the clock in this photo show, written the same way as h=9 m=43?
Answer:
h=7 m=55
